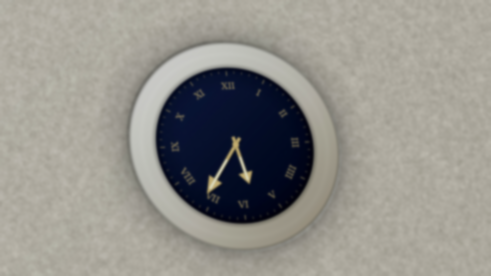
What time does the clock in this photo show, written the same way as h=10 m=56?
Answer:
h=5 m=36
